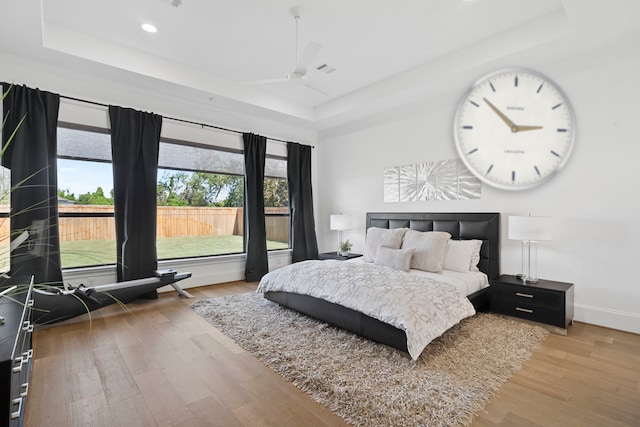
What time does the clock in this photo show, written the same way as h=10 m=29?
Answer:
h=2 m=52
